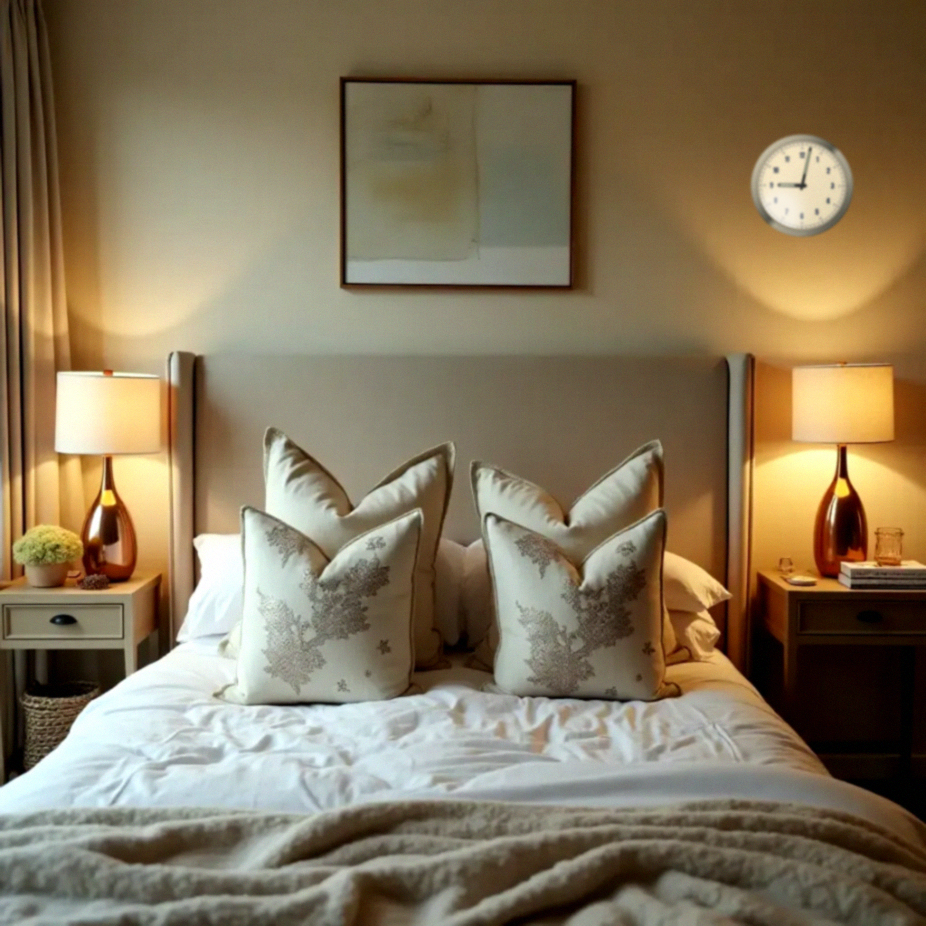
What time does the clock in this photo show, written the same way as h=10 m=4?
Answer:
h=9 m=2
